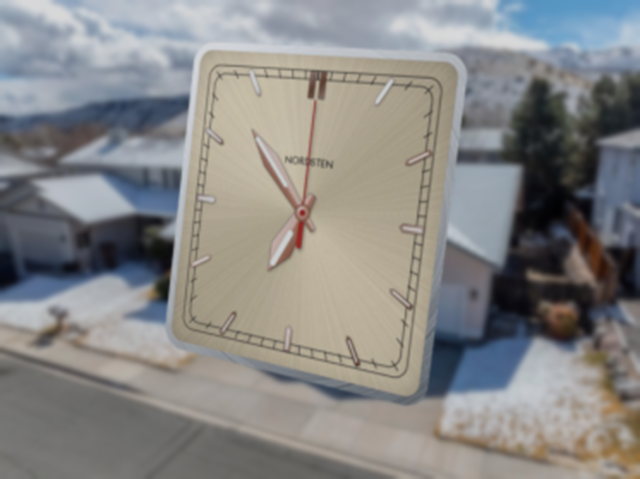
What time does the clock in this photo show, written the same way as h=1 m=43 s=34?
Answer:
h=6 m=53 s=0
